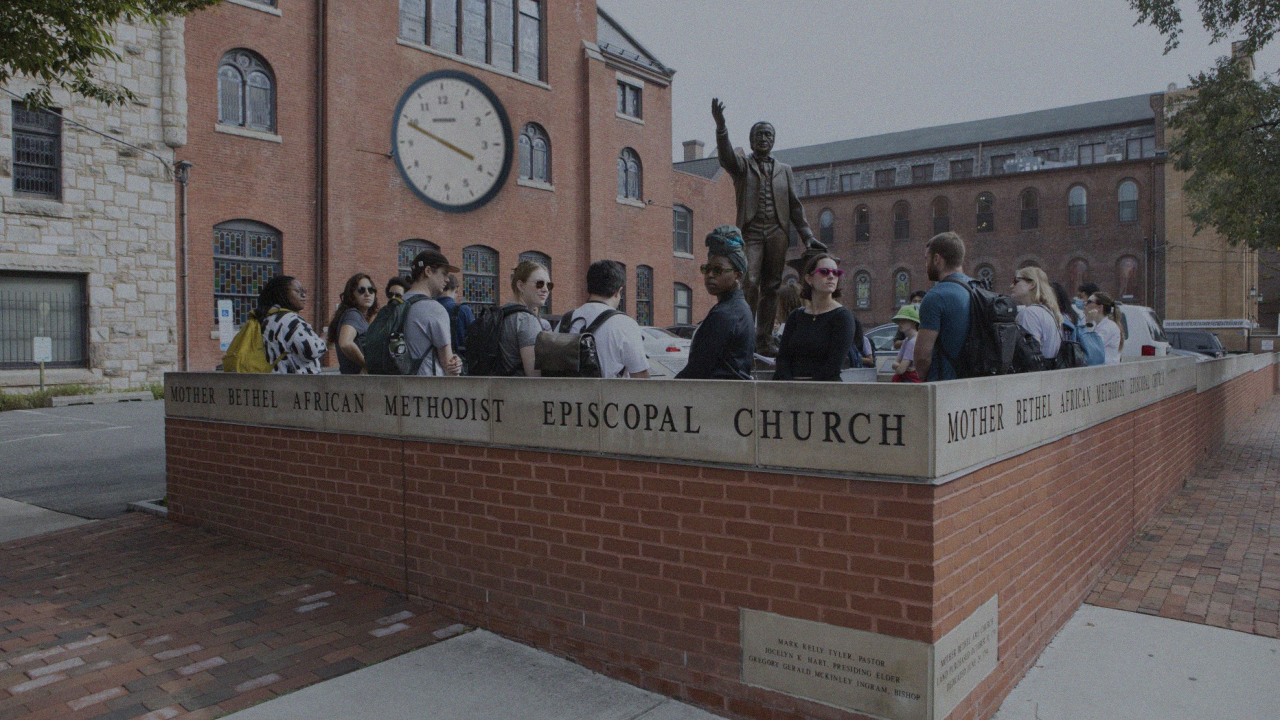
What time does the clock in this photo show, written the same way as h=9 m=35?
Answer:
h=3 m=49
